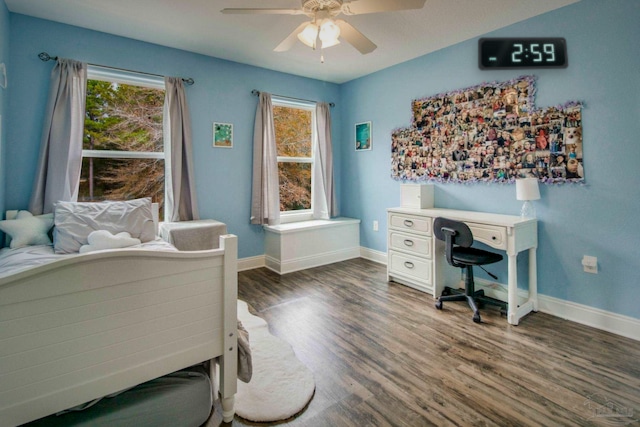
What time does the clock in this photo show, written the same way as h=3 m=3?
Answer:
h=2 m=59
